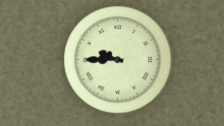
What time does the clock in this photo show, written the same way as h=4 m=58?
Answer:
h=9 m=45
